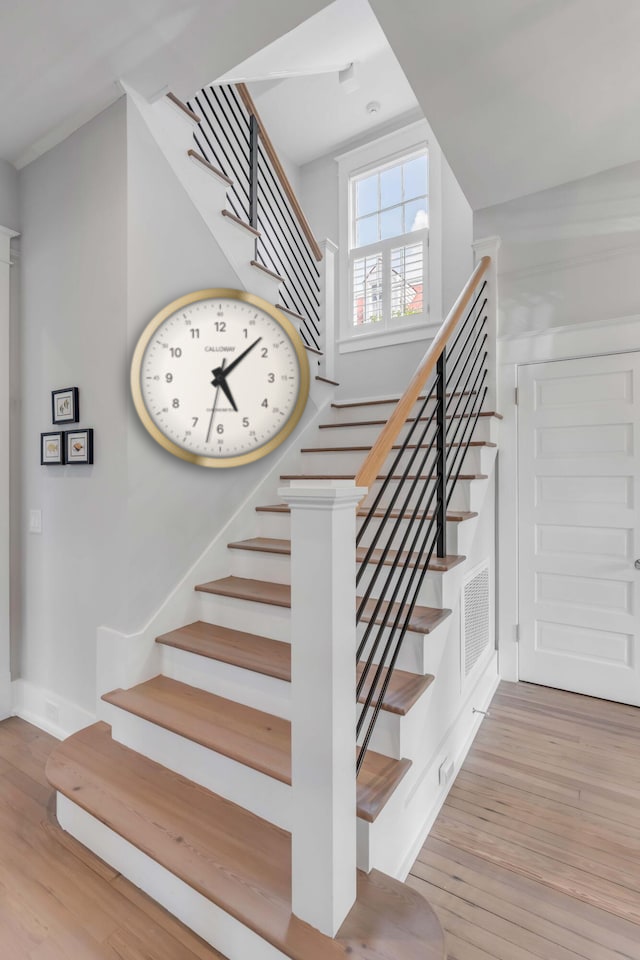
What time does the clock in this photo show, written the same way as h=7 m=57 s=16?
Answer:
h=5 m=7 s=32
